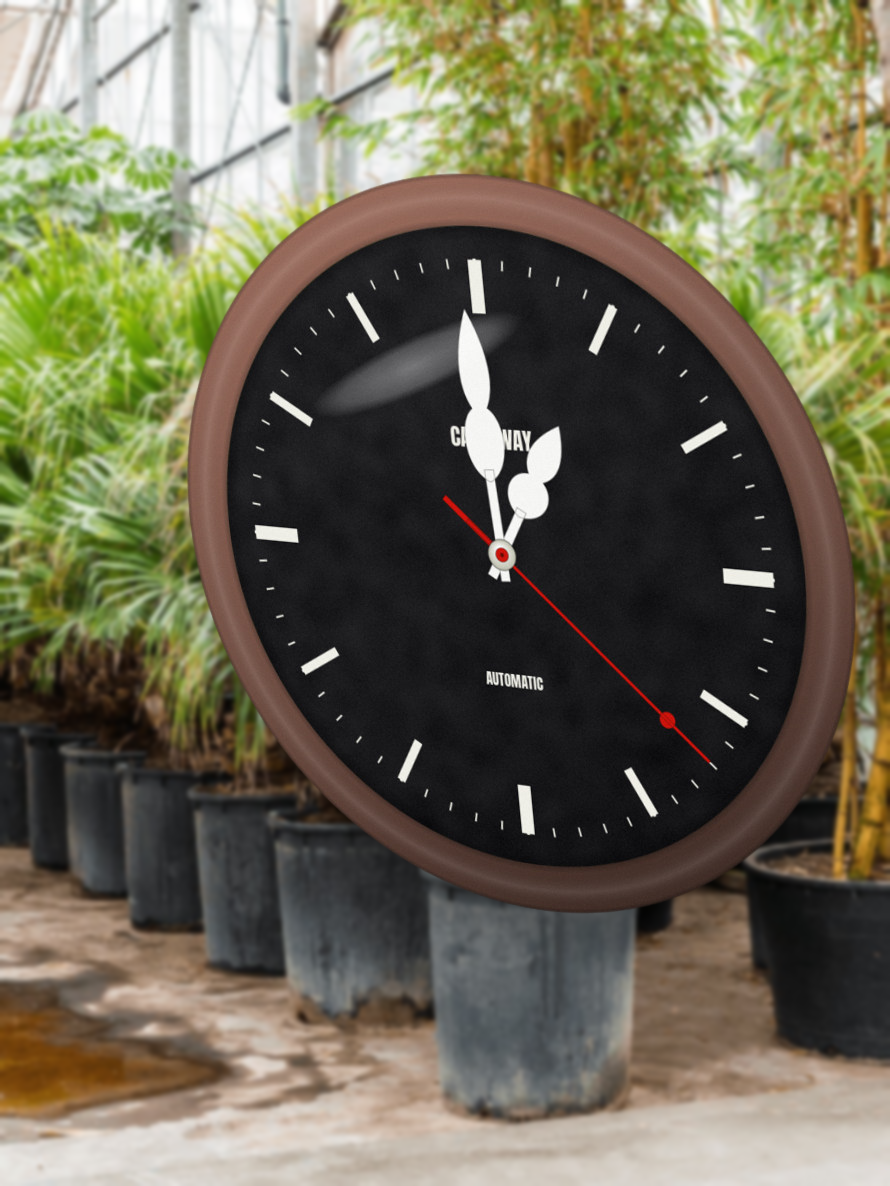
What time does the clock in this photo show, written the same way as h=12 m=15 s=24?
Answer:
h=12 m=59 s=22
